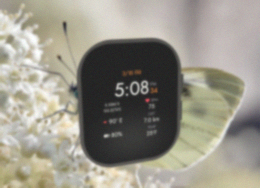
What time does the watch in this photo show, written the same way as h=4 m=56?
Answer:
h=5 m=8
